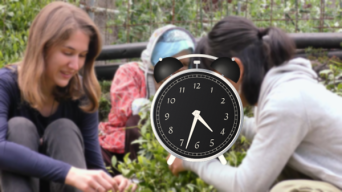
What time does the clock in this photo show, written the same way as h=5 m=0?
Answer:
h=4 m=33
